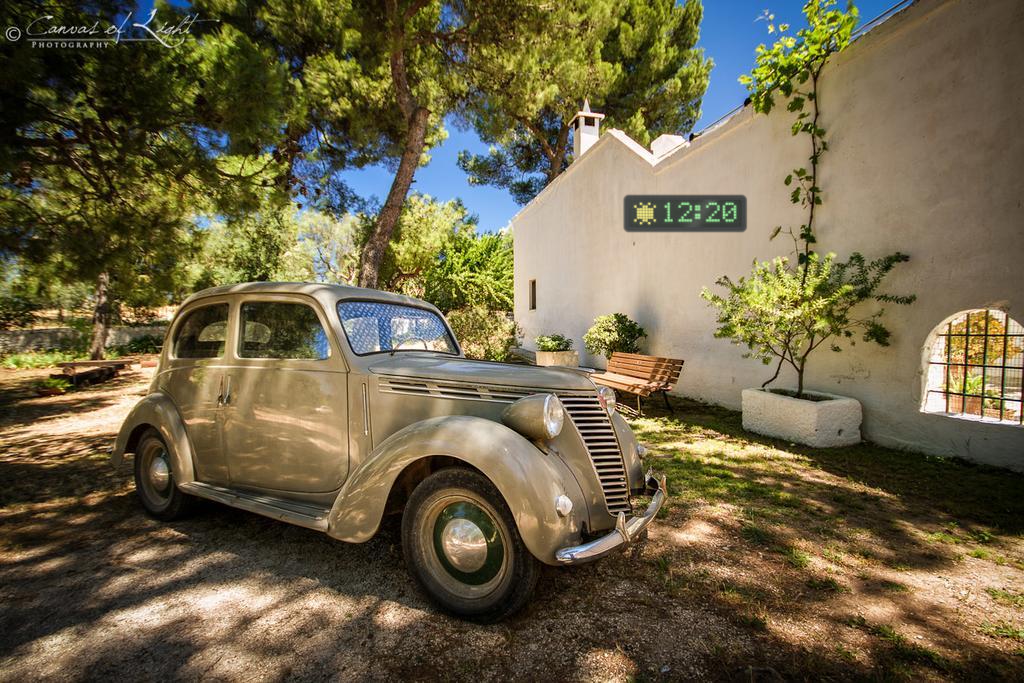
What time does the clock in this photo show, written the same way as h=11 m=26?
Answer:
h=12 m=20
